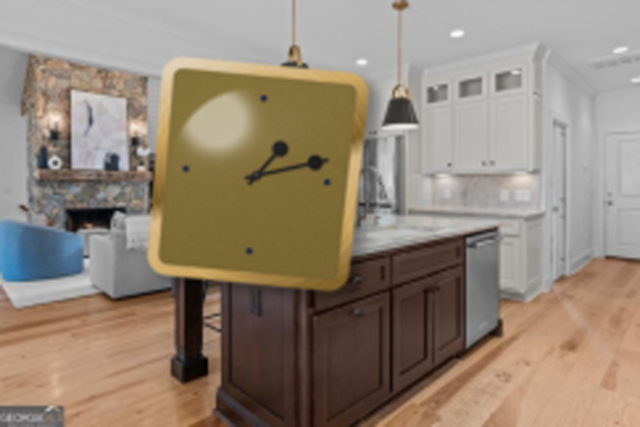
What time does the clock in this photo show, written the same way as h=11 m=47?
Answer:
h=1 m=12
